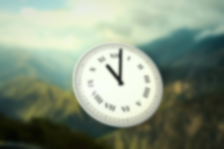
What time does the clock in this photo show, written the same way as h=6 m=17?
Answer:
h=11 m=2
